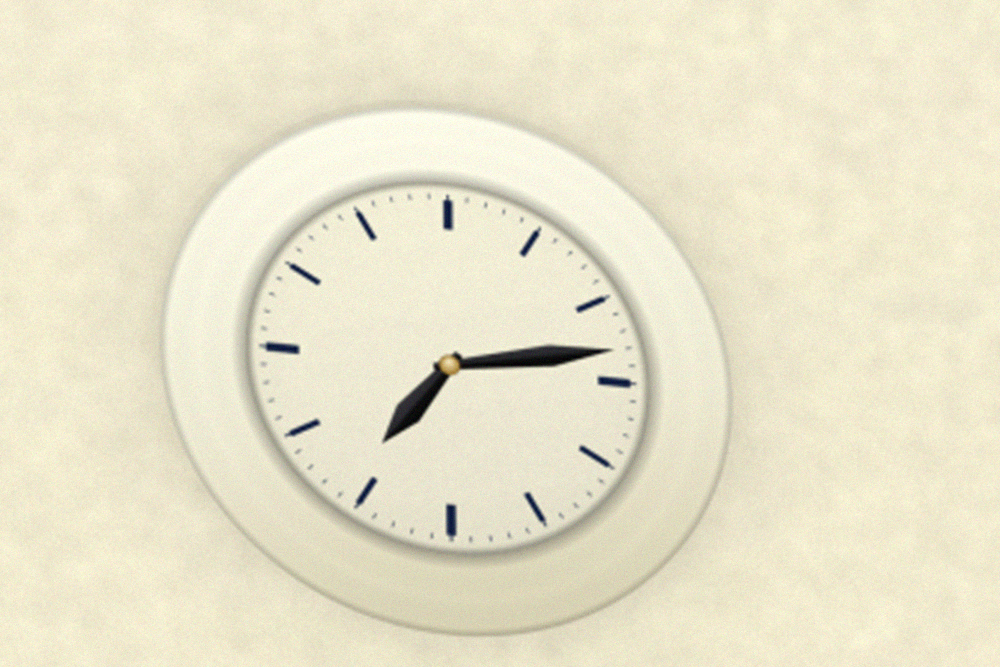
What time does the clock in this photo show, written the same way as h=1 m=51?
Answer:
h=7 m=13
